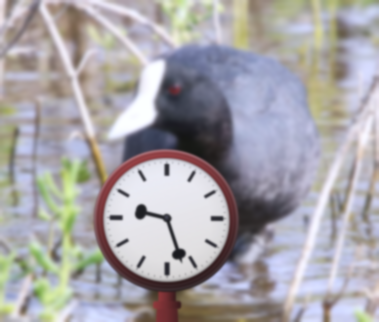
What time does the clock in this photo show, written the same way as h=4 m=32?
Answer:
h=9 m=27
